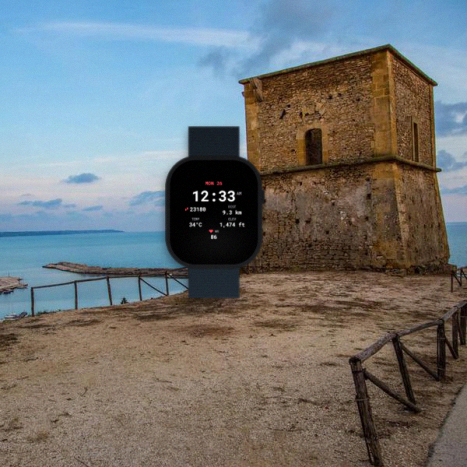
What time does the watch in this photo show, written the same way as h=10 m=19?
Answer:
h=12 m=33
